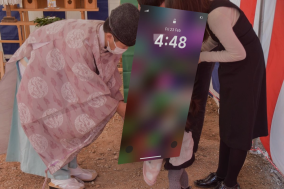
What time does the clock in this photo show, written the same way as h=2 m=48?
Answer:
h=4 m=48
